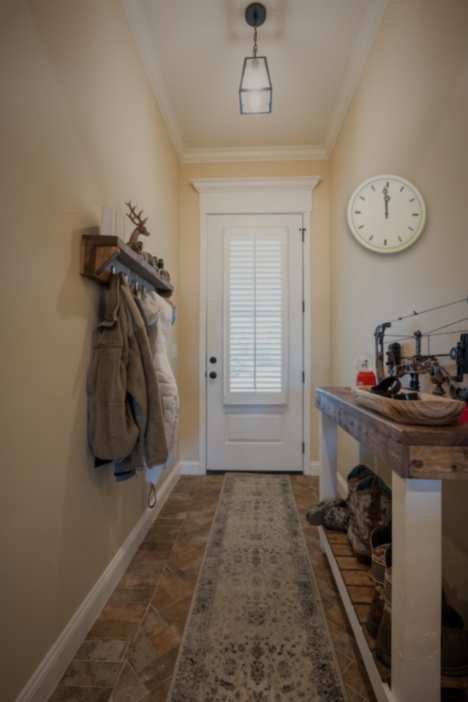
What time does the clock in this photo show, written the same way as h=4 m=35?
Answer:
h=11 m=59
